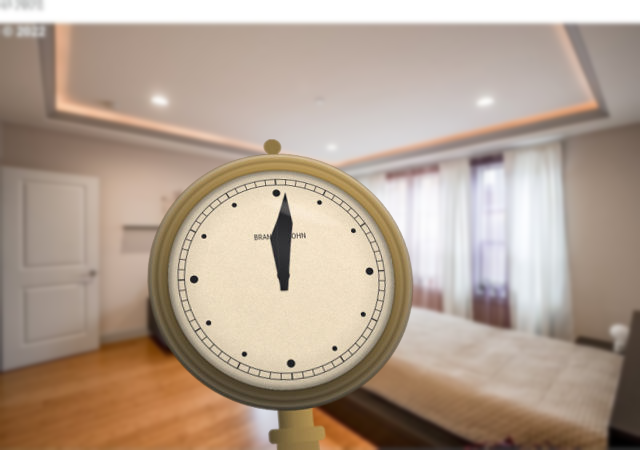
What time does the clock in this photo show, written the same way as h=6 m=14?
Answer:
h=12 m=1
